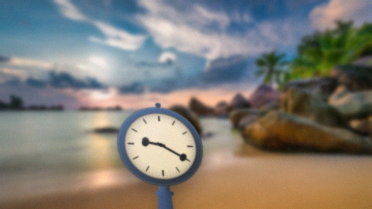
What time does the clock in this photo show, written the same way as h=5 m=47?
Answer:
h=9 m=20
